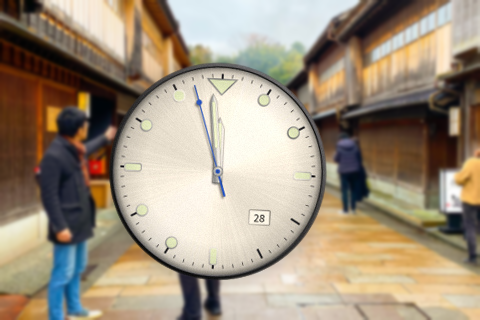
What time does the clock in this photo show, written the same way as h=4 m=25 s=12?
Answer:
h=11 m=58 s=57
